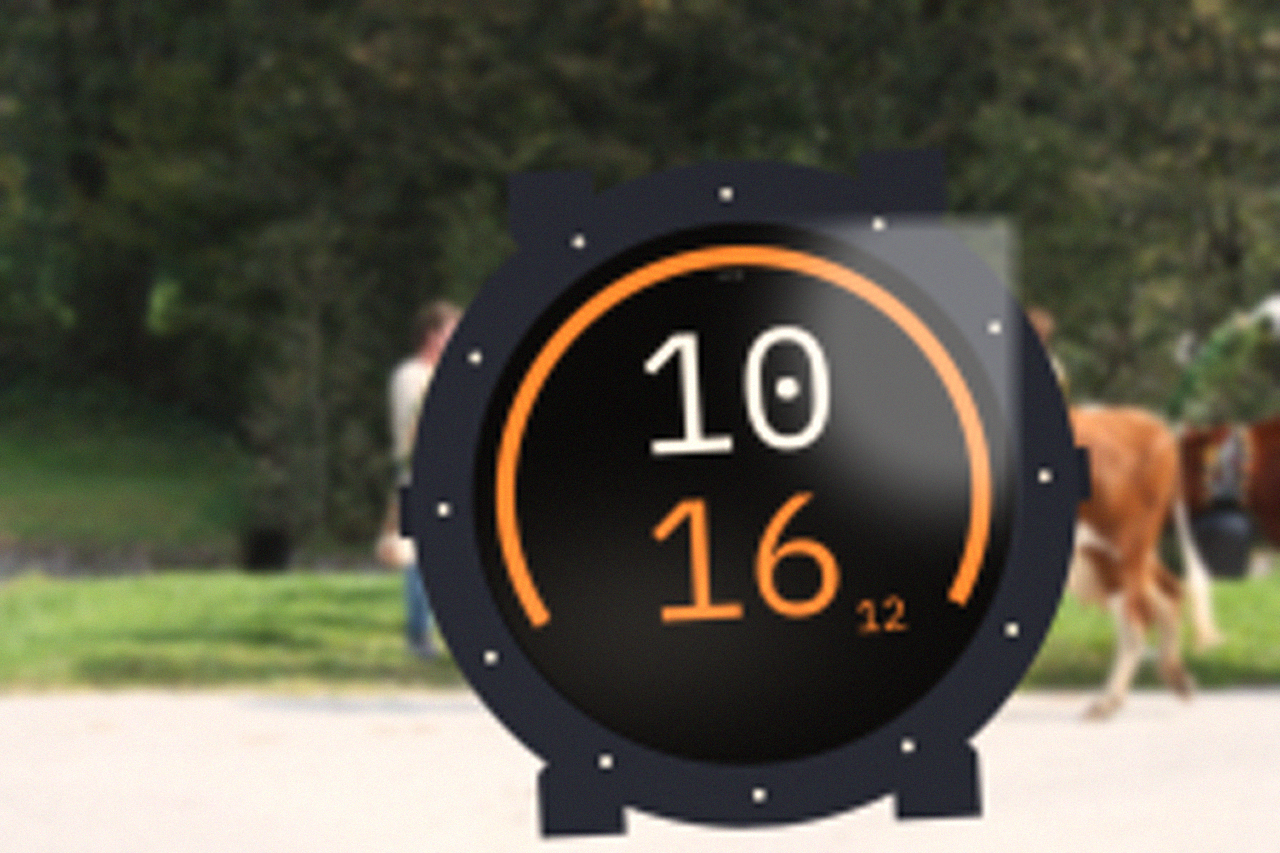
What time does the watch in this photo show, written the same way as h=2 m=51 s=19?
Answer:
h=10 m=16 s=12
